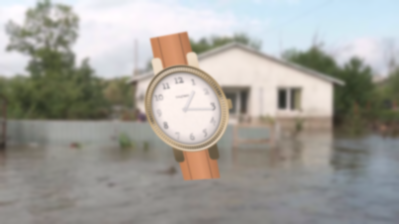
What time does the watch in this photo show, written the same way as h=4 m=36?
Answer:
h=1 m=16
